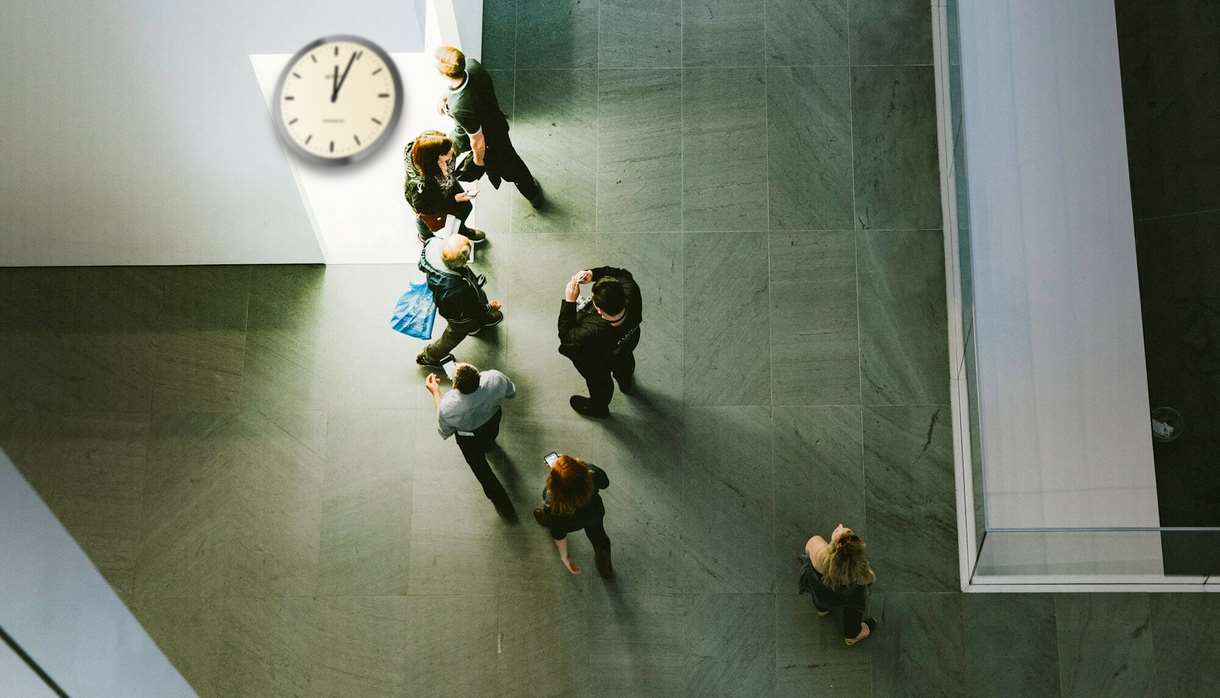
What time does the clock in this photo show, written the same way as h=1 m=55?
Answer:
h=12 m=4
